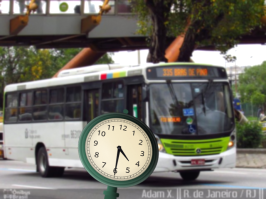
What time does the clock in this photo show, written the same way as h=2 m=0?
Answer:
h=4 m=30
